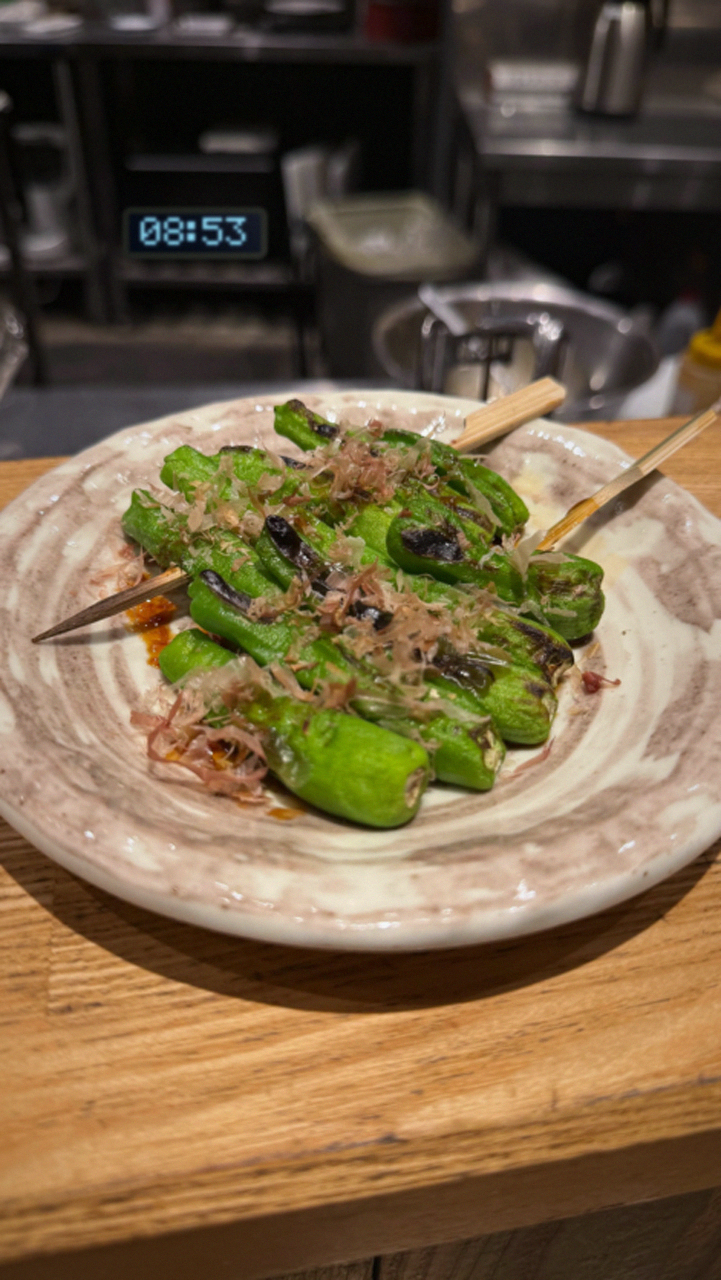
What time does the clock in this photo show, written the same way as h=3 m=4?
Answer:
h=8 m=53
